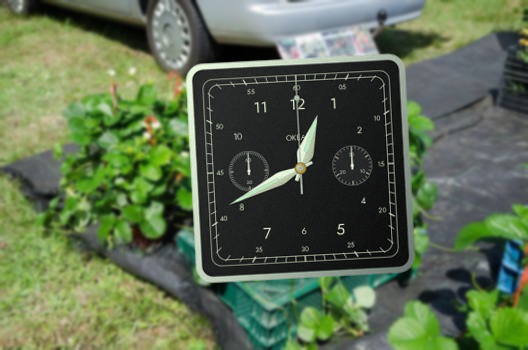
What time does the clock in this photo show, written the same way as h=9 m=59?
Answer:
h=12 m=41
